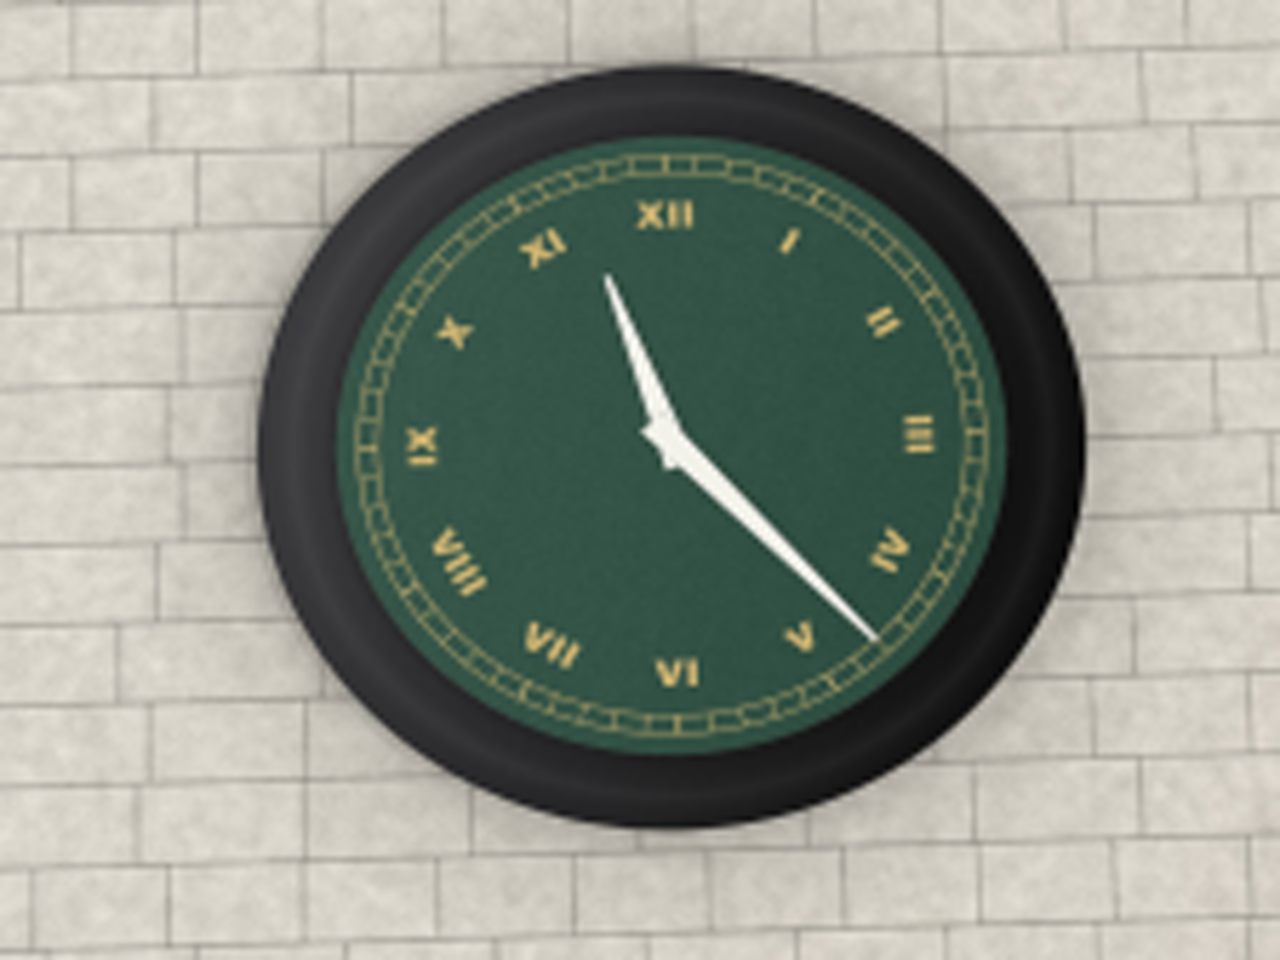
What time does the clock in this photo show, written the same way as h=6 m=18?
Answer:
h=11 m=23
